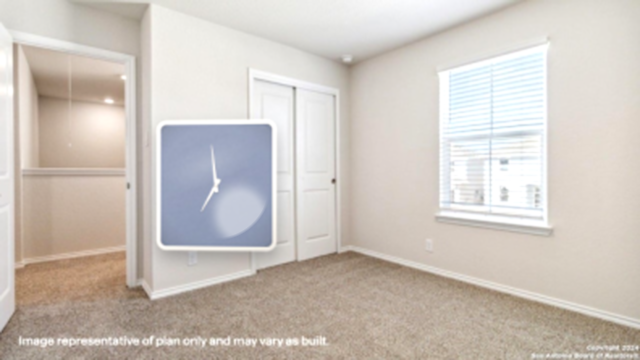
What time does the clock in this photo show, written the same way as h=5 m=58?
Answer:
h=6 m=59
